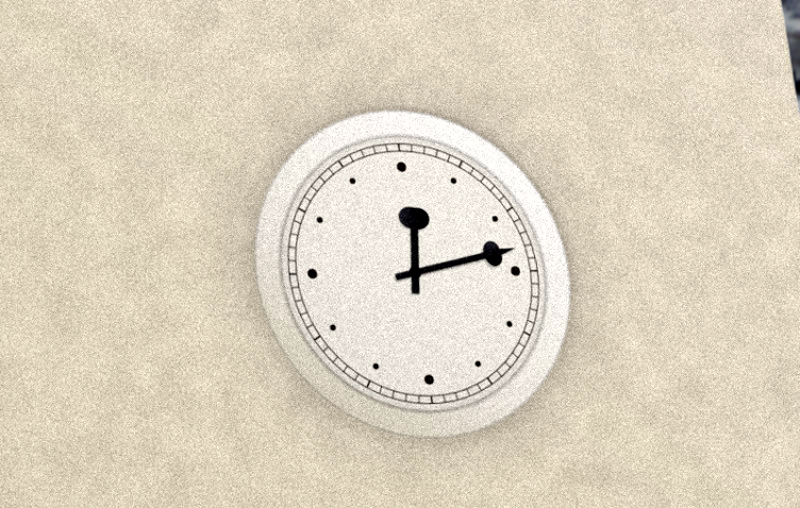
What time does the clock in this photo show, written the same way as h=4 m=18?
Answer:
h=12 m=13
